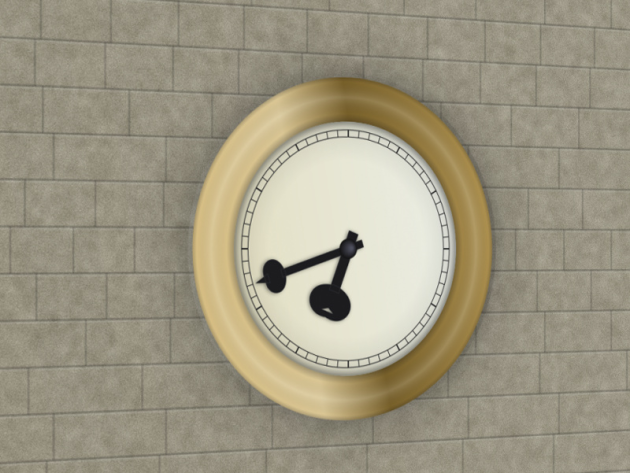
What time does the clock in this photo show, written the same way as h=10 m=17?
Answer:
h=6 m=42
